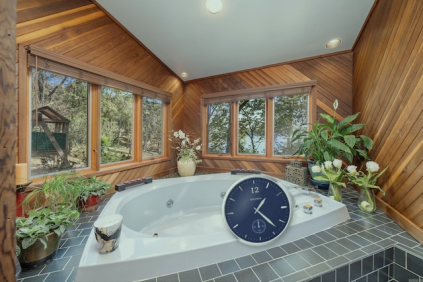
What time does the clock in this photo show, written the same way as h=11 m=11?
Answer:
h=1 m=23
